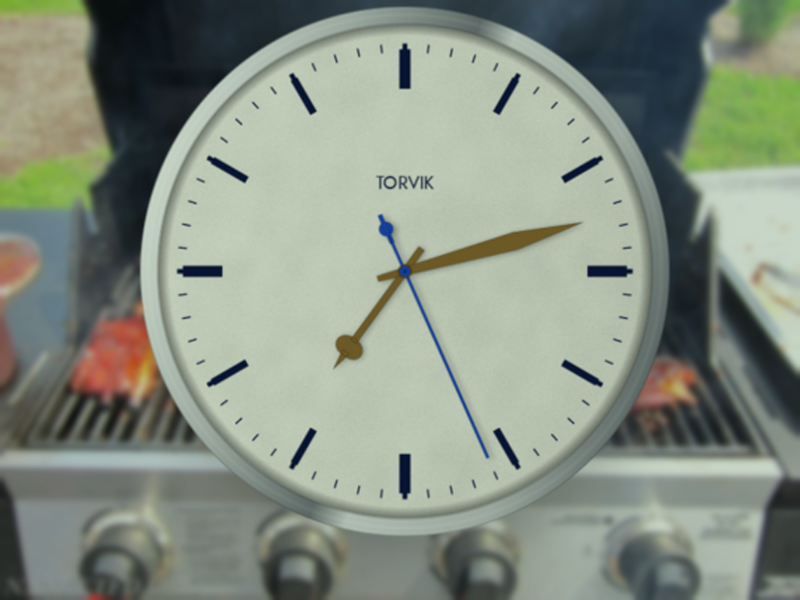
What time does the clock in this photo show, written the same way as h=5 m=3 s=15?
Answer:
h=7 m=12 s=26
